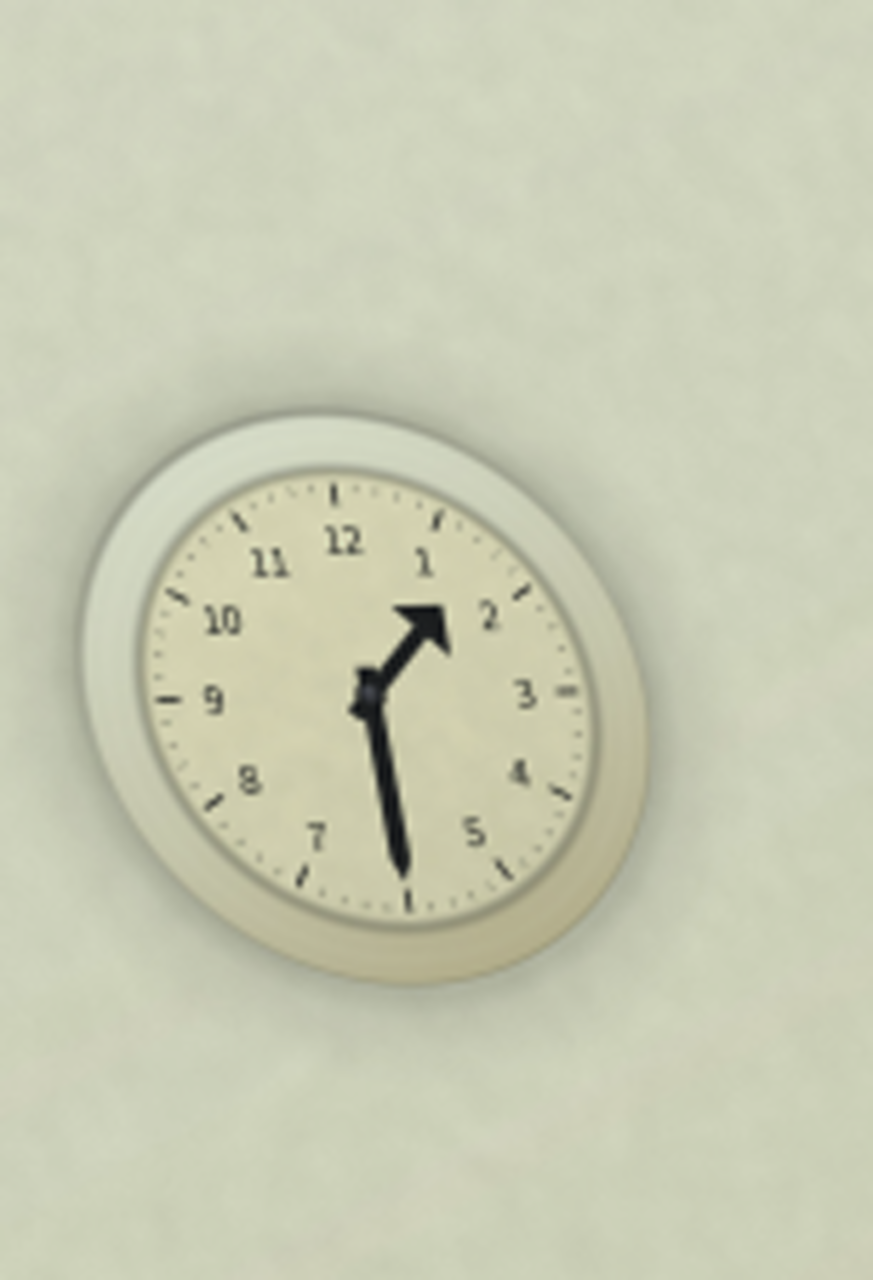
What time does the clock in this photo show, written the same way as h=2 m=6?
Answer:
h=1 m=30
